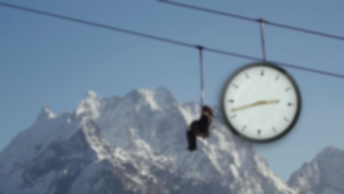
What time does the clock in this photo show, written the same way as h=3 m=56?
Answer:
h=2 m=42
